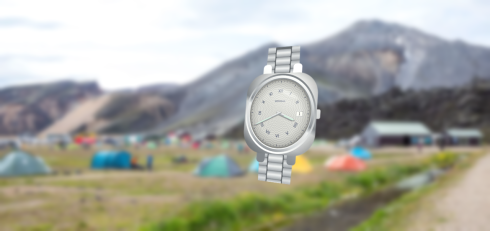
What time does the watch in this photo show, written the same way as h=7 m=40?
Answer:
h=3 m=41
